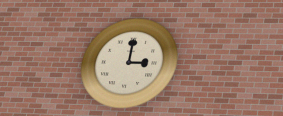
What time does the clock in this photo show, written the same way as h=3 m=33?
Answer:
h=3 m=0
